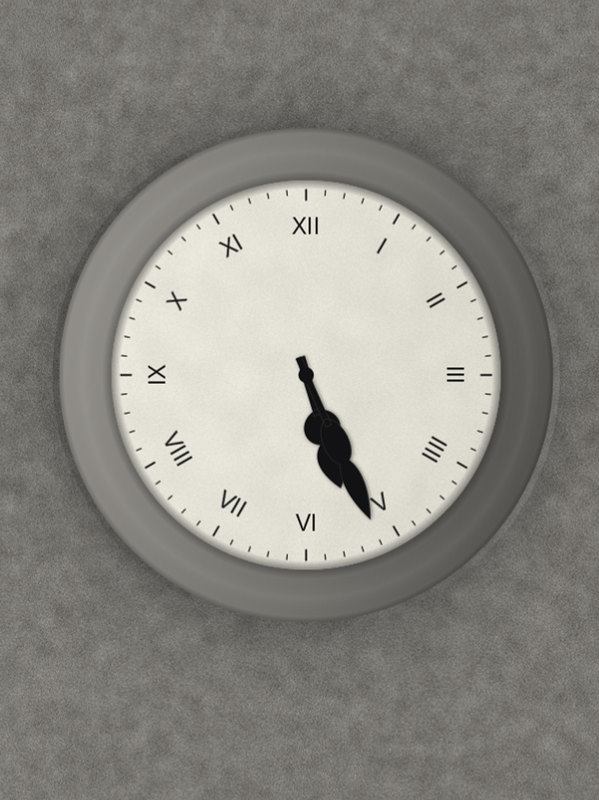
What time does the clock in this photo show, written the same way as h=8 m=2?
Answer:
h=5 m=26
